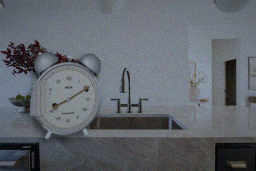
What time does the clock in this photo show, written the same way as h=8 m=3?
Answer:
h=8 m=10
